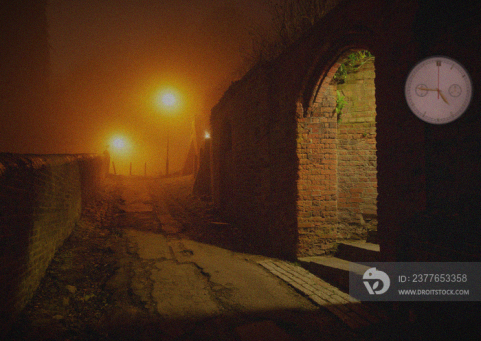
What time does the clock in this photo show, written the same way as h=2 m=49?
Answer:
h=4 m=46
